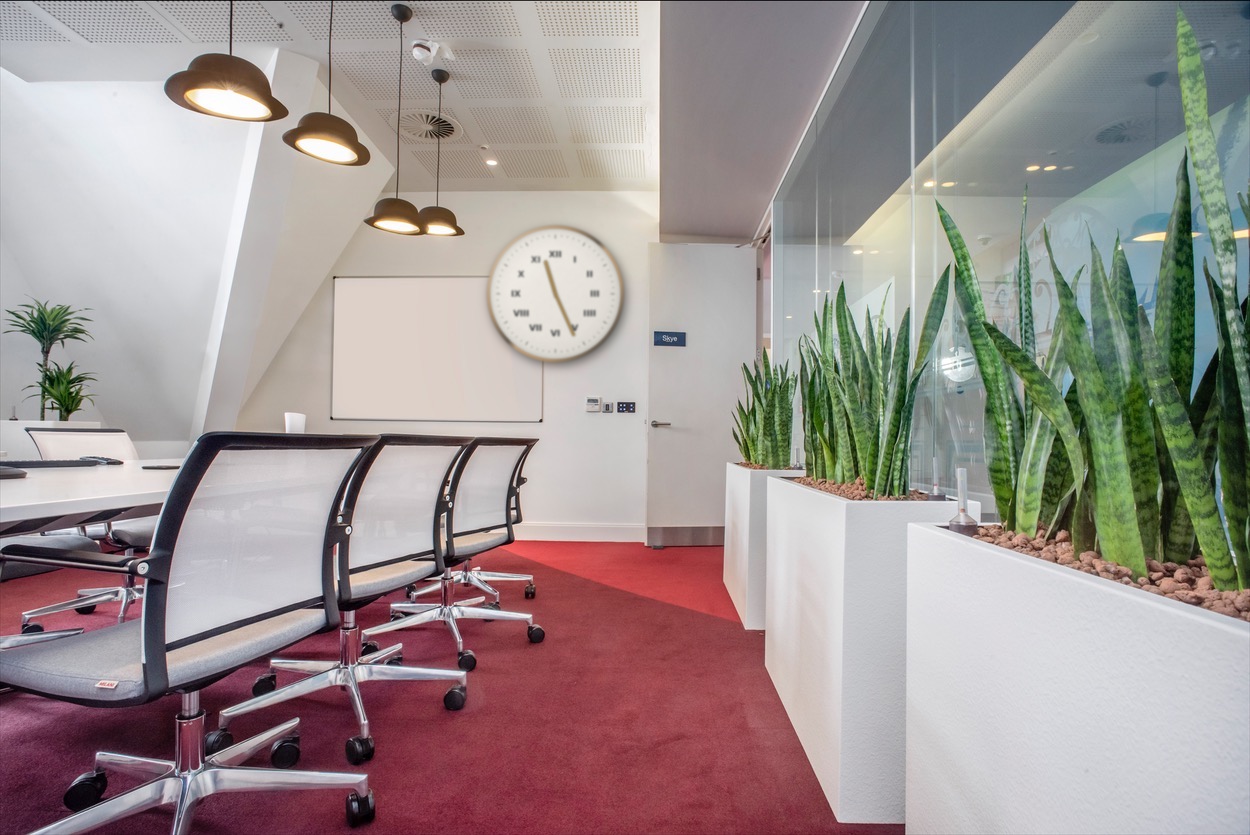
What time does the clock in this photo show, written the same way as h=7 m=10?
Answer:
h=11 m=26
